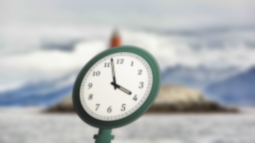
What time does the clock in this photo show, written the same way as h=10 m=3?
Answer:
h=3 m=57
